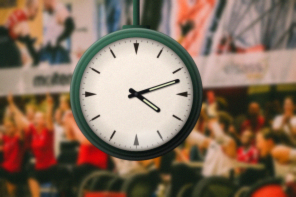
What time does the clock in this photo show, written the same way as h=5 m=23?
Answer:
h=4 m=12
